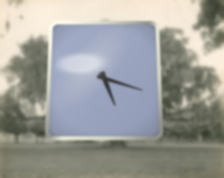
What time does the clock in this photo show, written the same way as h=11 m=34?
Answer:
h=5 m=18
